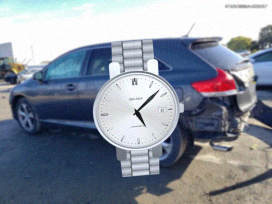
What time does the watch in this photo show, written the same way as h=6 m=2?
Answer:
h=5 m=8
